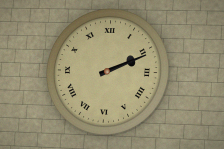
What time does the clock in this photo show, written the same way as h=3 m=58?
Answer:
h=2 m=11
